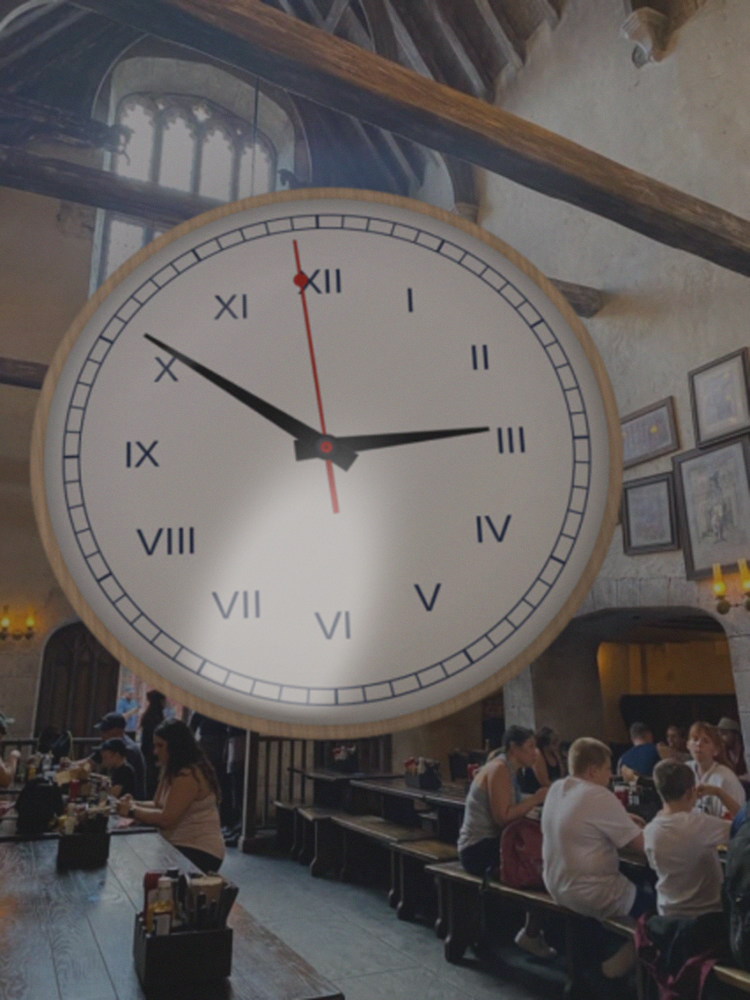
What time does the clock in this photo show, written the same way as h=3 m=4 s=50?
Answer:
h=2 m=50 s=59
